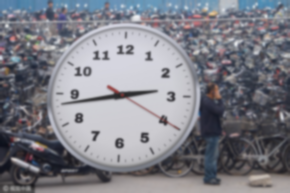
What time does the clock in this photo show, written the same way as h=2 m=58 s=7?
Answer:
h=2 m=43 s=20
